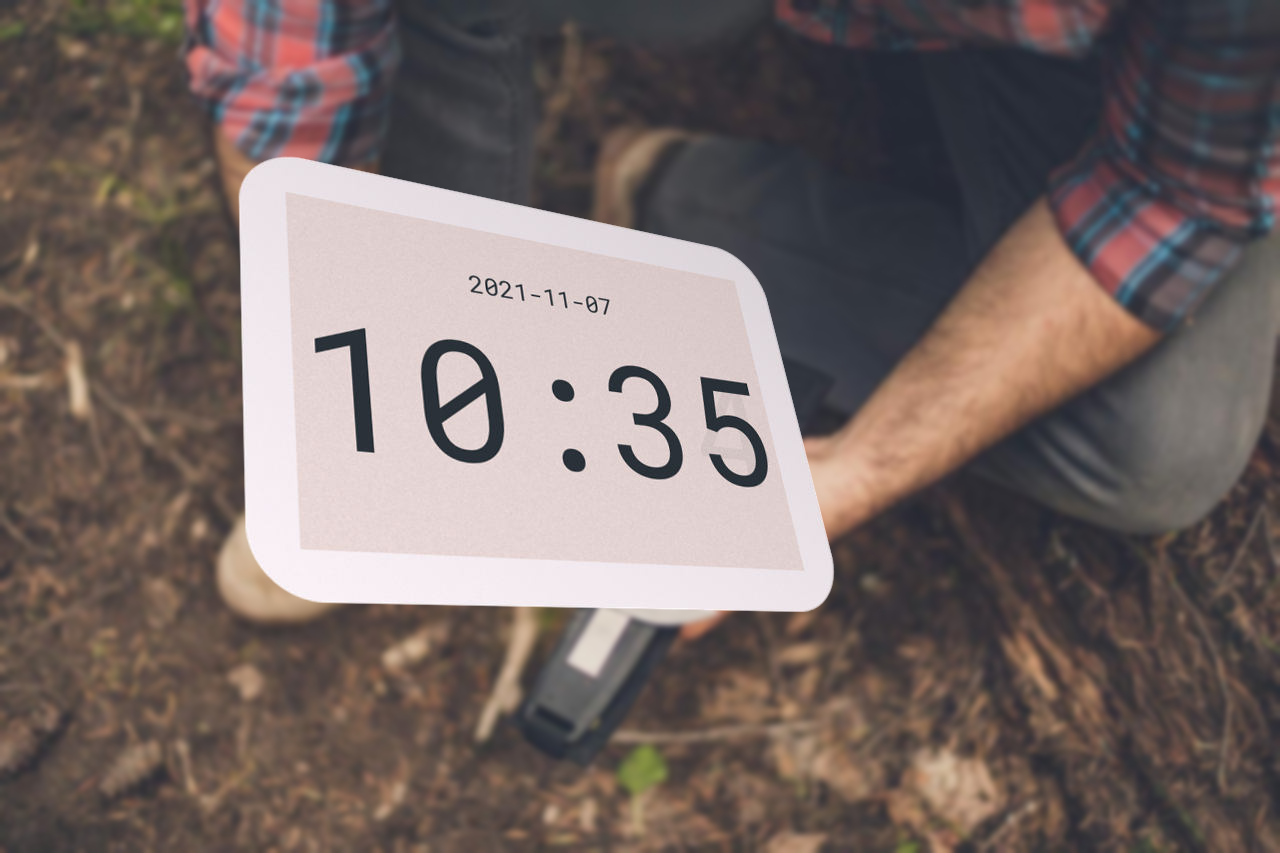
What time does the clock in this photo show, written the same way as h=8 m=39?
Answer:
h=10 m=35
